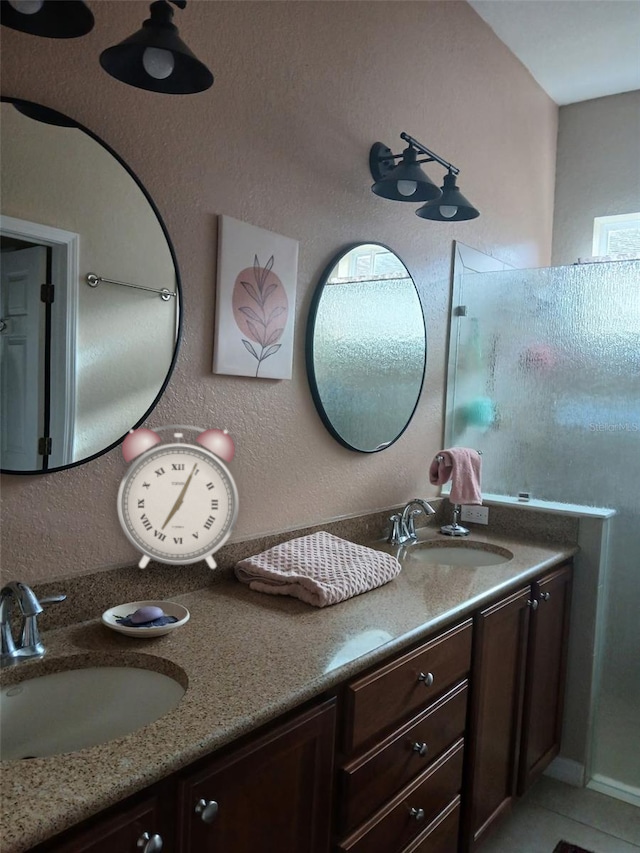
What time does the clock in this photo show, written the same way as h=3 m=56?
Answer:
h=7 m=4
